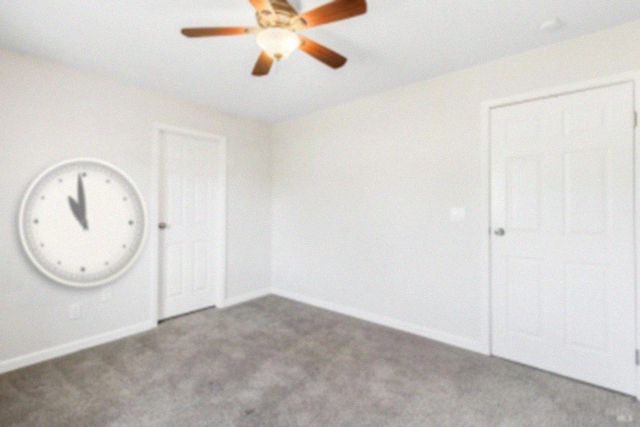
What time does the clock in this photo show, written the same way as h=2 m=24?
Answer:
h=10 m=59
